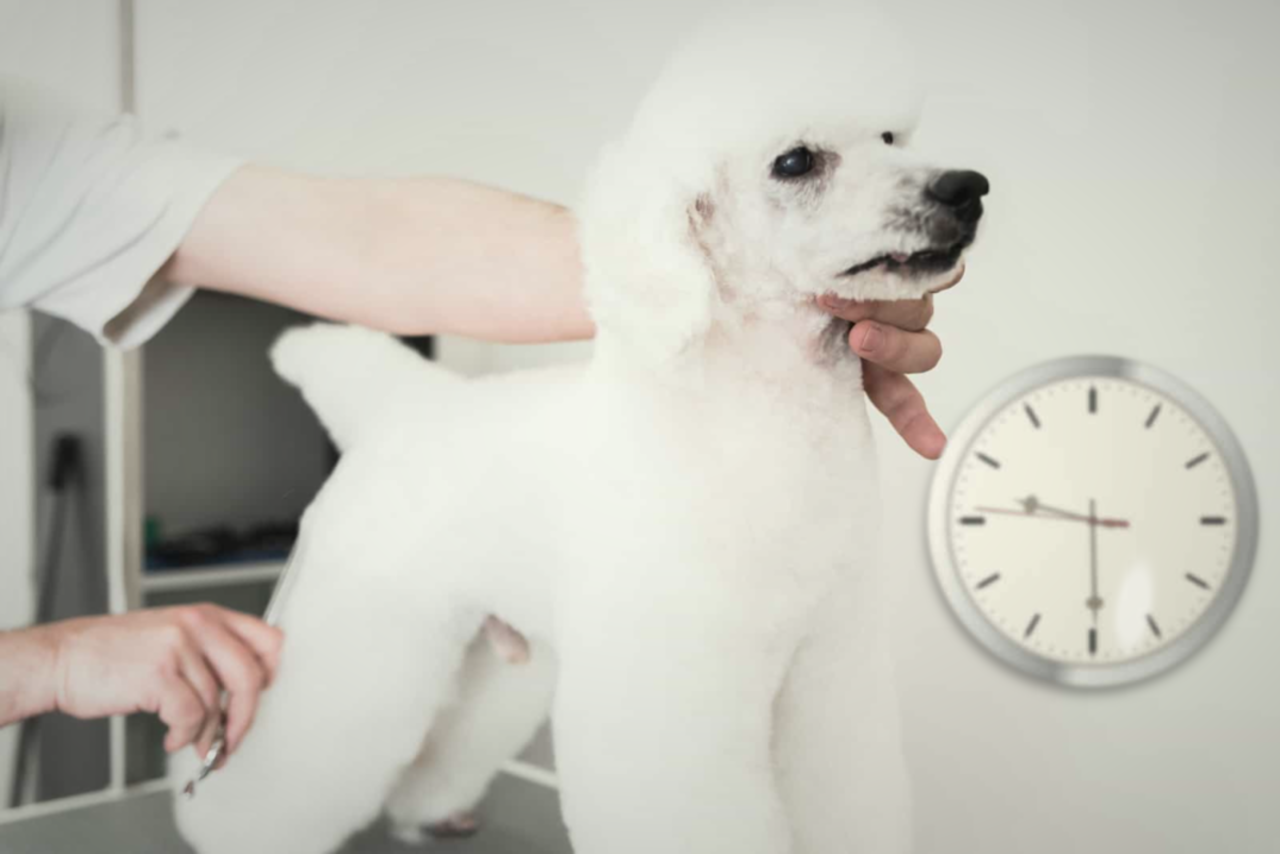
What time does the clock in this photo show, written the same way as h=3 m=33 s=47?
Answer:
h=9 m=29 s=46
